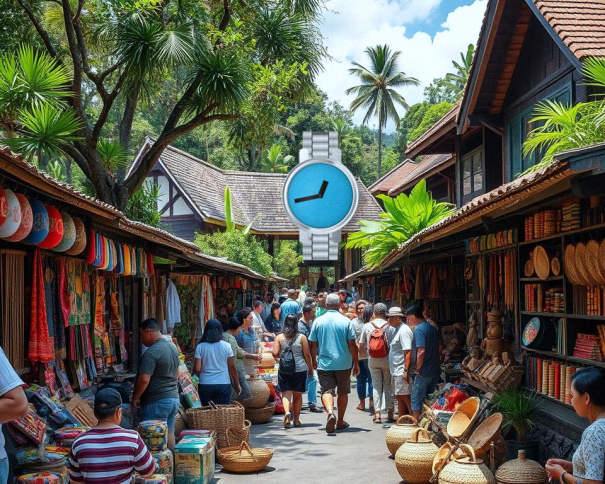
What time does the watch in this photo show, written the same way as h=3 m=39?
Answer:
h=12 m=43
